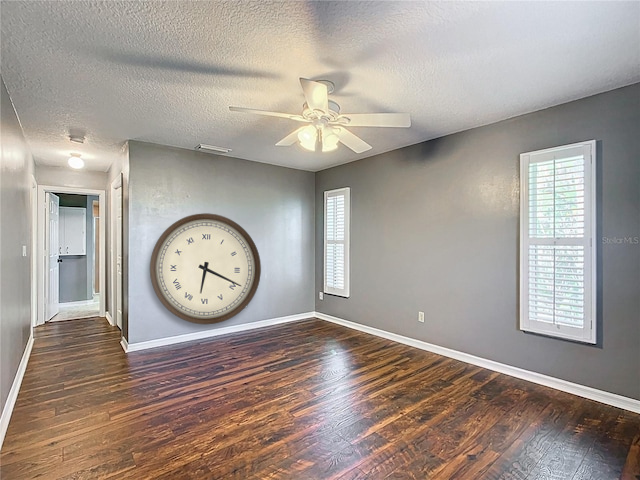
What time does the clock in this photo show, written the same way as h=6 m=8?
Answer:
h=6 m=19
